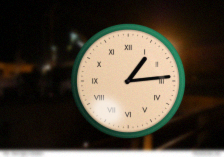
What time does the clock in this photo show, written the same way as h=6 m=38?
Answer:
h=1 m=14
